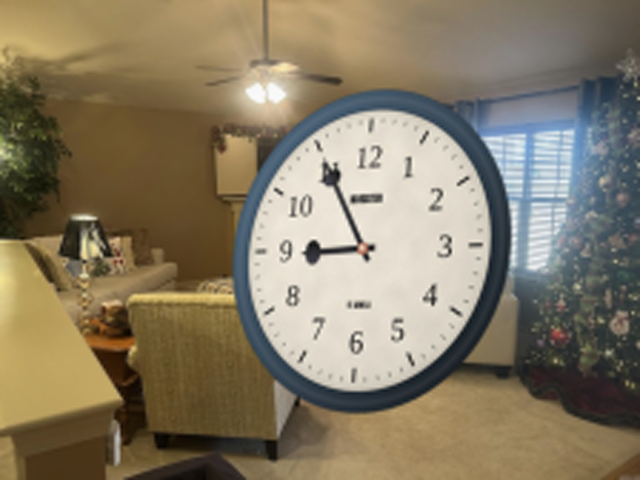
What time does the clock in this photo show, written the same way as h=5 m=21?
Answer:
h=8 m=55
